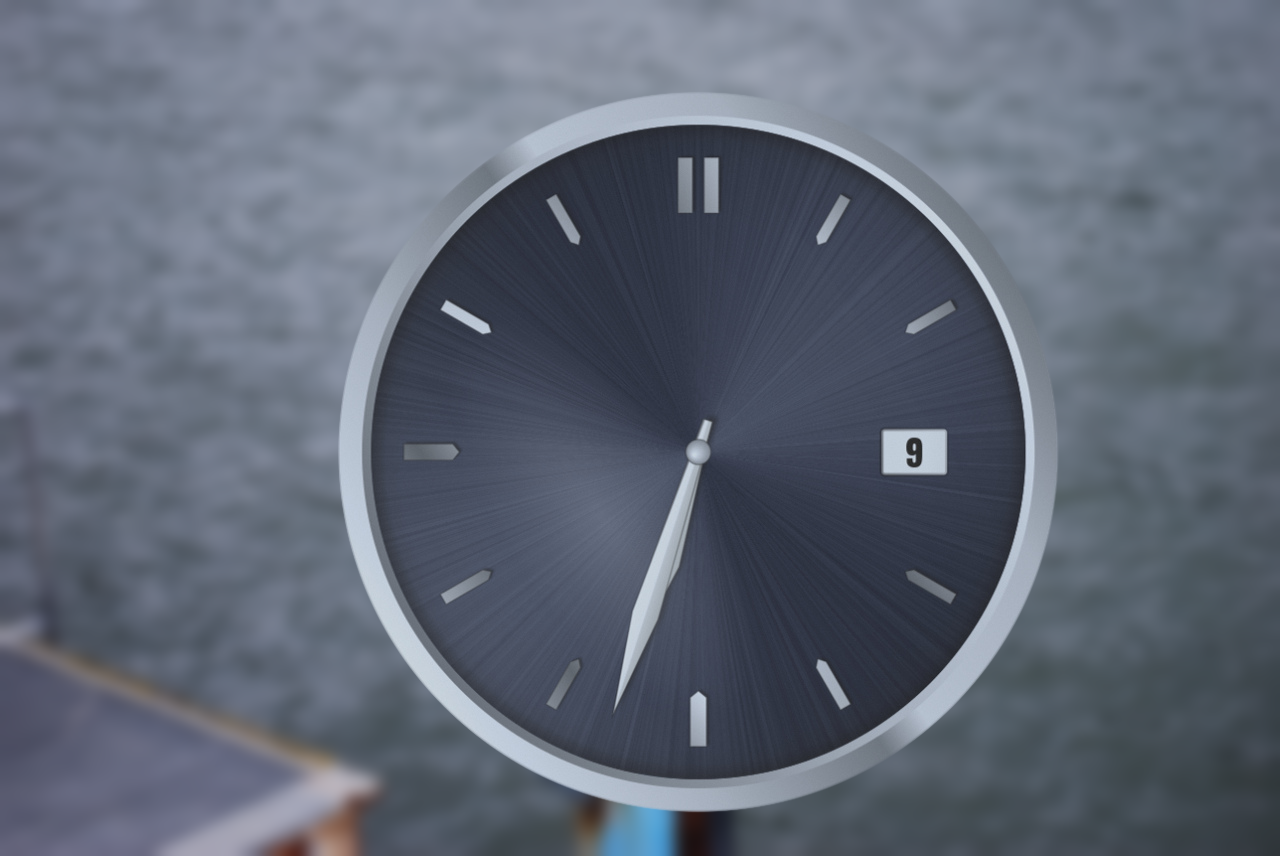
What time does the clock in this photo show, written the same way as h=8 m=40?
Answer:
h=6 m=33
